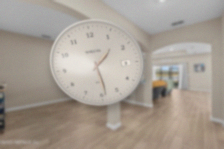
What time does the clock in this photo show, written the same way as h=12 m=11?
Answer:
h=1 m=29
